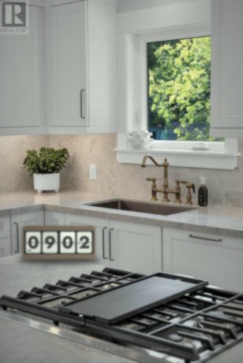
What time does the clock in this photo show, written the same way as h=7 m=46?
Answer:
h=9 m=2
